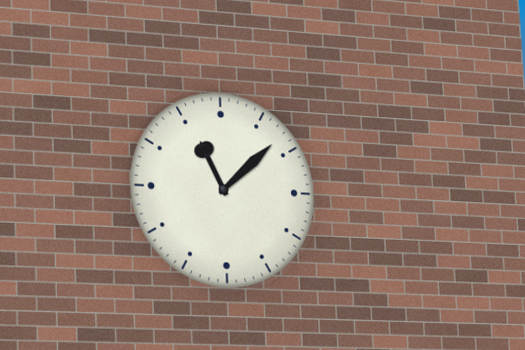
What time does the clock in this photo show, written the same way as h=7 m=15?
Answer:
h=11 m=8
